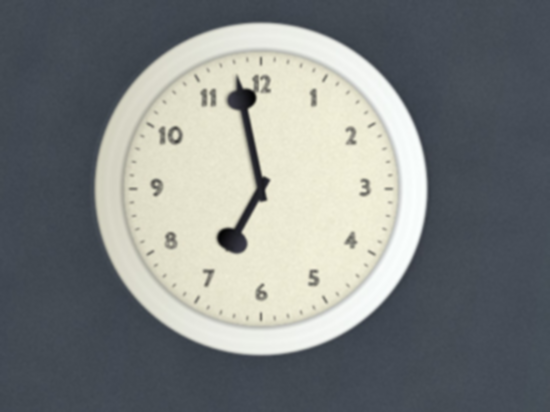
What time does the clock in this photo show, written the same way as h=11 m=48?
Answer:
h=6 m=58
